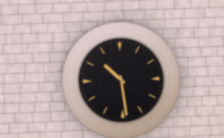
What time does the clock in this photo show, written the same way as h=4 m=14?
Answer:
h=10 m=29
